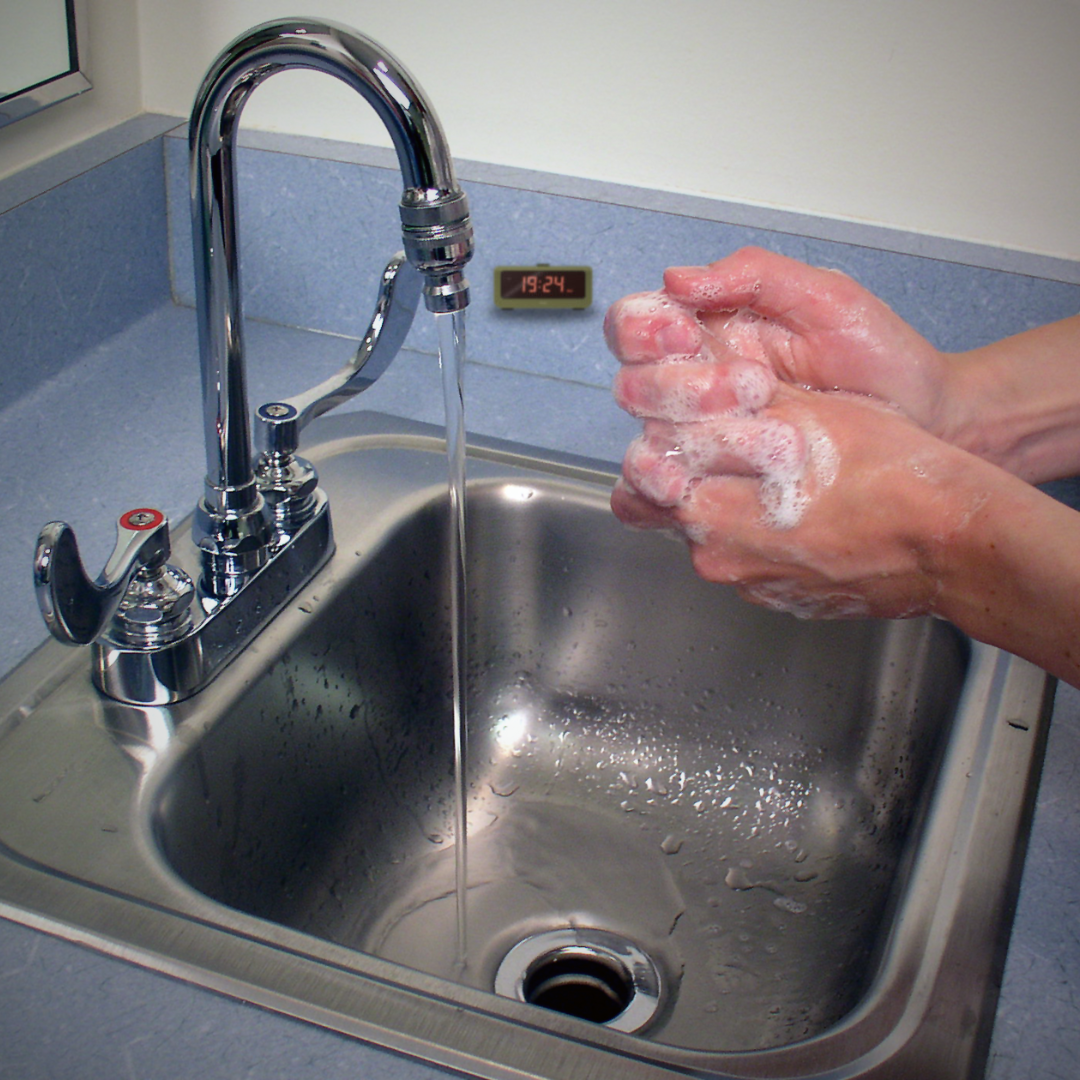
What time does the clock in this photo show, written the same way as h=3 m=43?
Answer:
h=19 m=24
